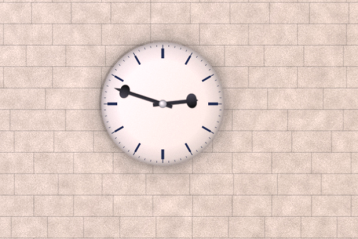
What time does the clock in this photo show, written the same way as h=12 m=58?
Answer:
h=2 m=48
